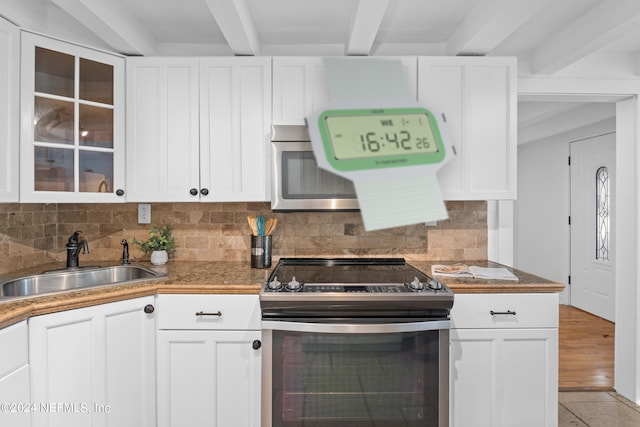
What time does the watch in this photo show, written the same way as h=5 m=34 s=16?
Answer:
h=16 m=42 s=26
